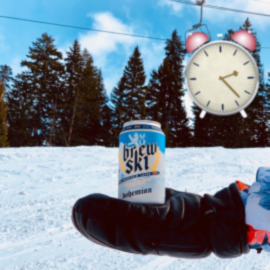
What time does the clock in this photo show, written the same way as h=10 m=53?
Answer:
h=2 m=23
